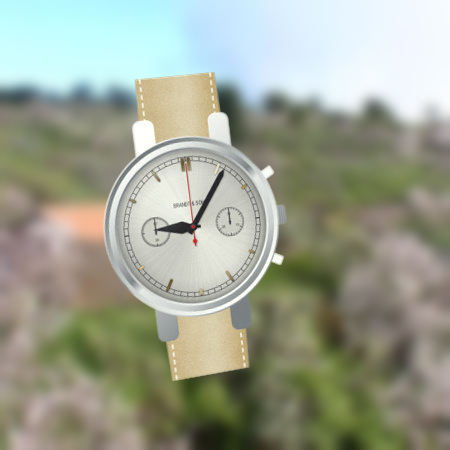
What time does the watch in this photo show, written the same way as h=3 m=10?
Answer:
h=9 m=6
